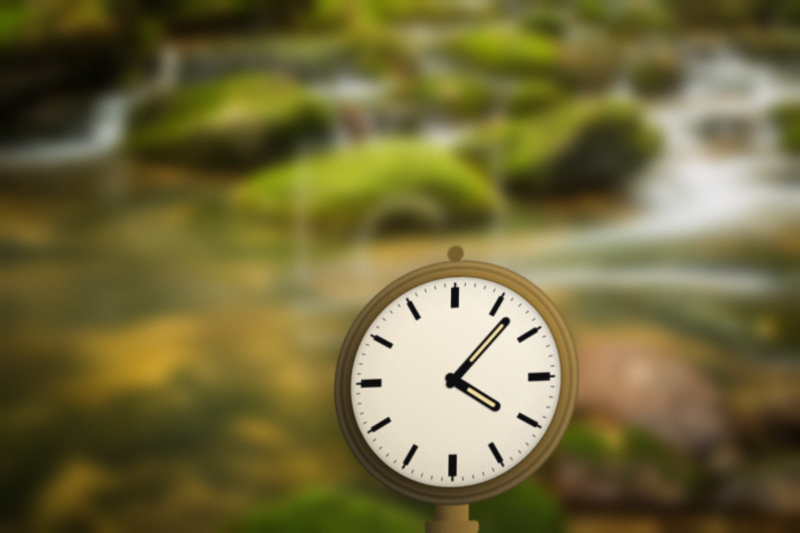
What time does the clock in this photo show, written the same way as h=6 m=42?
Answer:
h=4 m=7
